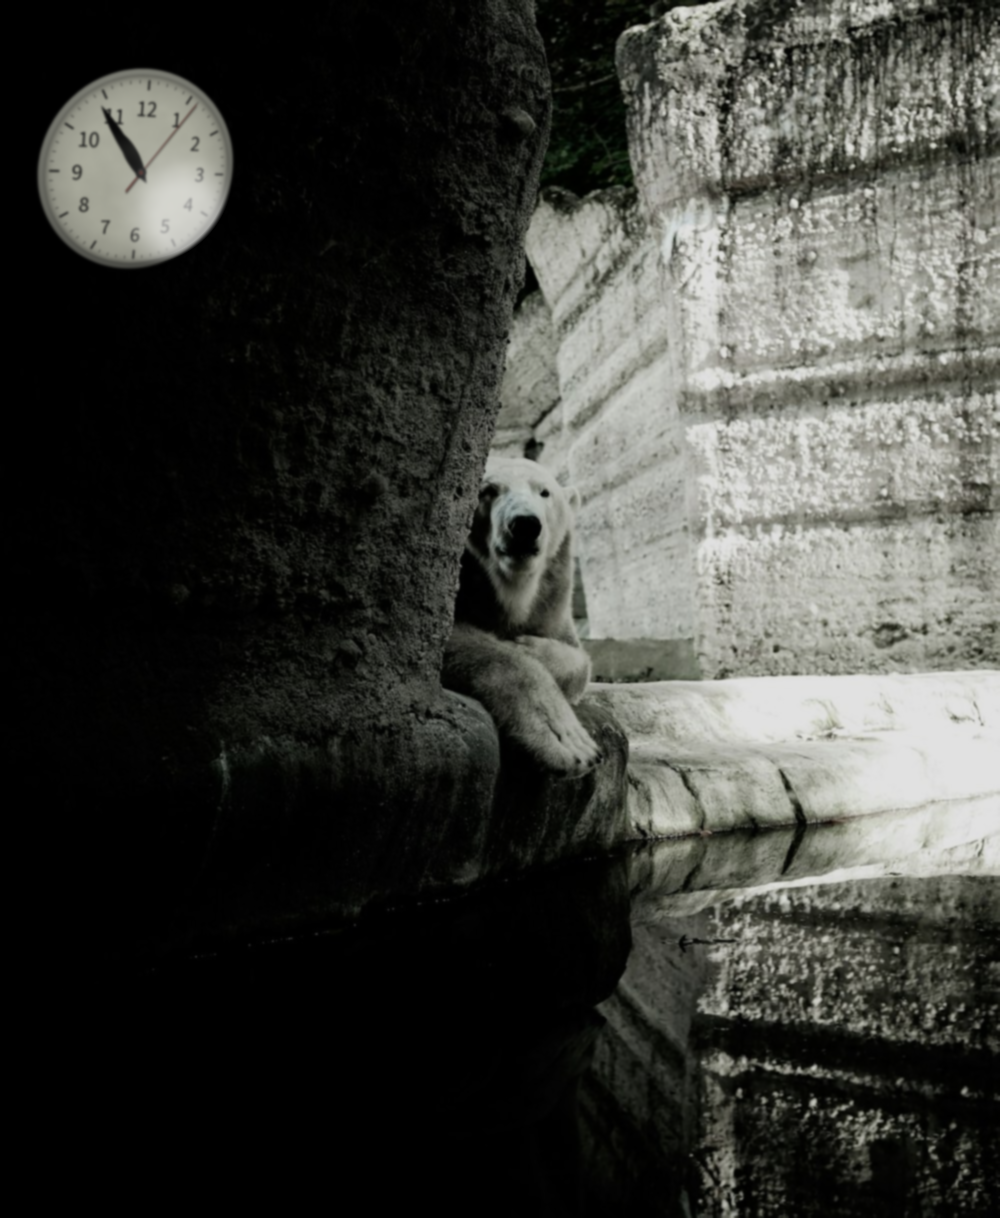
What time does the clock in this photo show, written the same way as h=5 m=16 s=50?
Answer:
h=10 m=54 s=6
